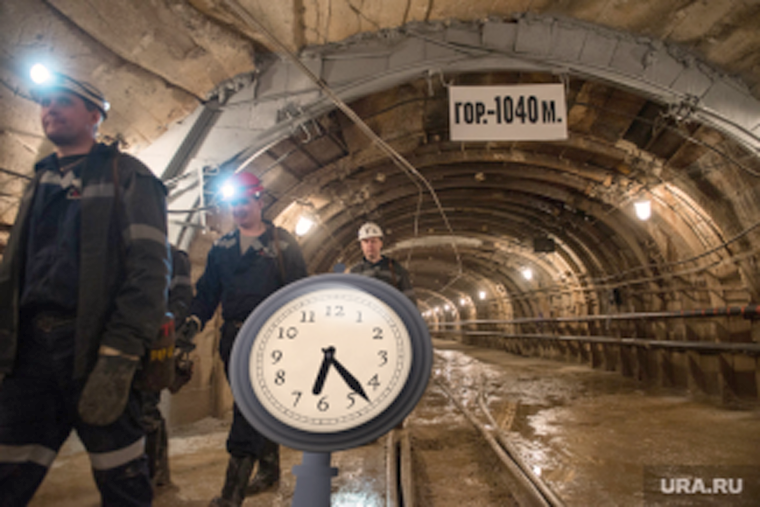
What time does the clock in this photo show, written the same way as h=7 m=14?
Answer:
h=6 m=23
